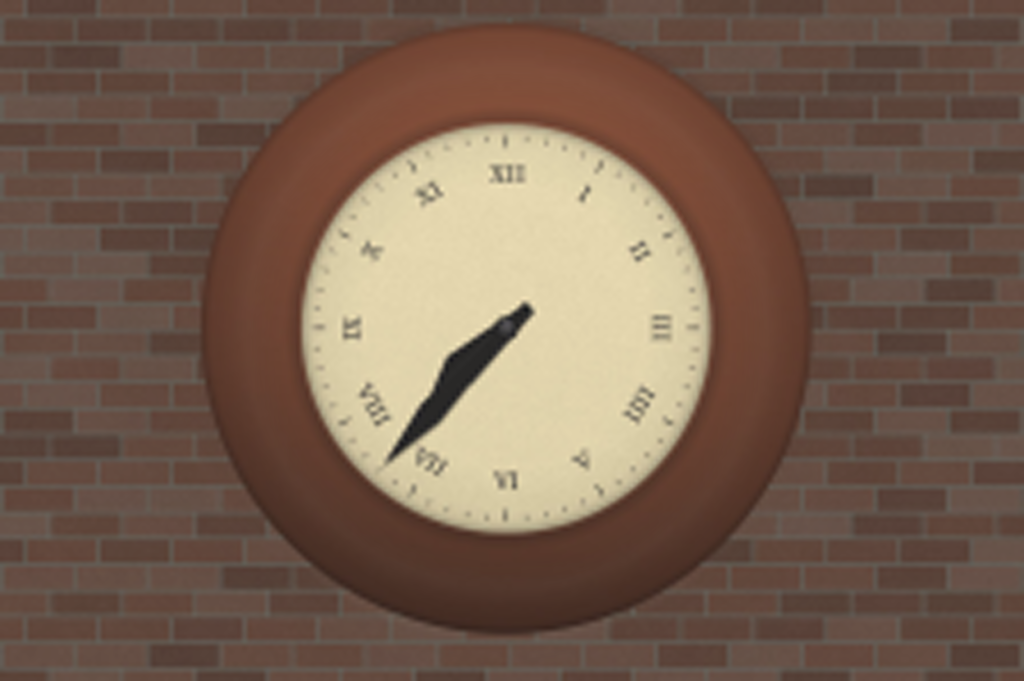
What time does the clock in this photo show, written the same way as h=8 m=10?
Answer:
h=7 m=37
